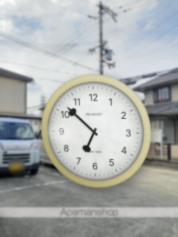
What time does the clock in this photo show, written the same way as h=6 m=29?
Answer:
h=6 m=52
